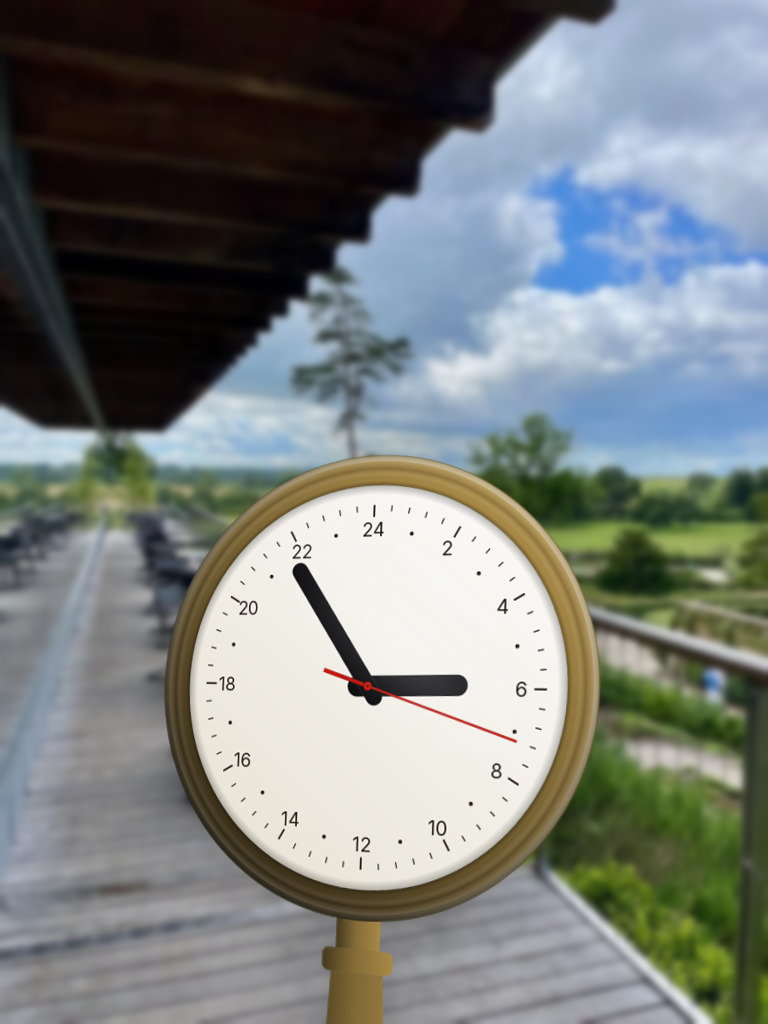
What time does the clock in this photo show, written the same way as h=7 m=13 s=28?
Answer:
h=5 m=54 s=18
